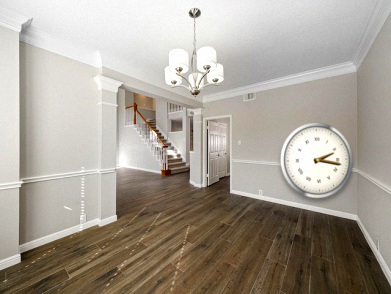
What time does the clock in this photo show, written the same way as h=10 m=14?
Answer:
h=2 m=17
